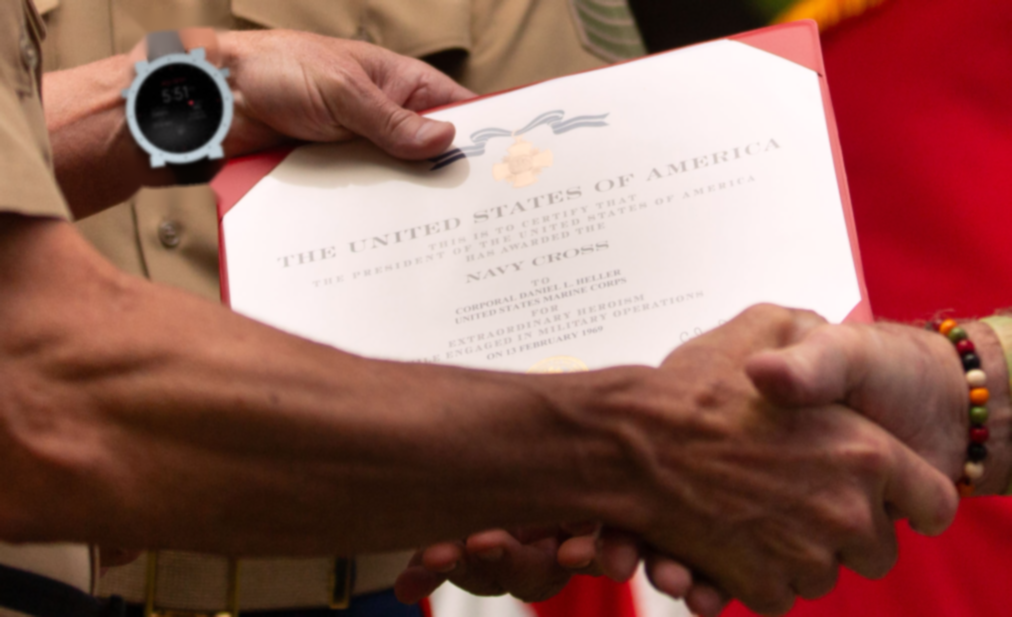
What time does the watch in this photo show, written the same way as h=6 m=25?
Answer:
h=5 m=51
